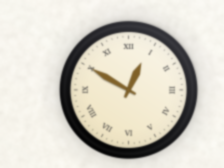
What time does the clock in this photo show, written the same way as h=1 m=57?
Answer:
h=12 m=50
